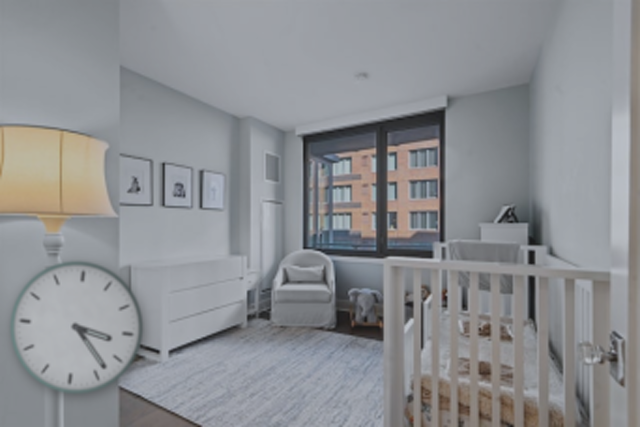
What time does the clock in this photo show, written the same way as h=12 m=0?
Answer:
h=3 m=23
